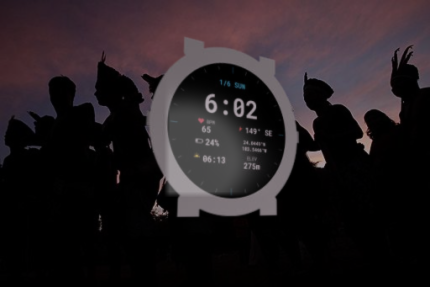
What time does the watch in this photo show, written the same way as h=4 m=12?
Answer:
h=6 m=2
